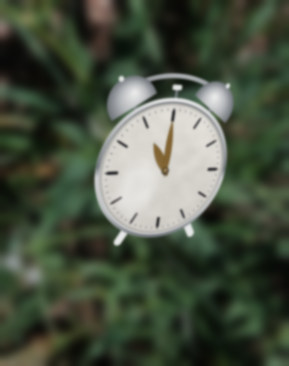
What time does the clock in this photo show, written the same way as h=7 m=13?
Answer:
h=11 m=0
